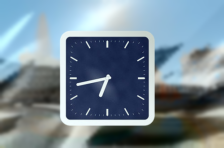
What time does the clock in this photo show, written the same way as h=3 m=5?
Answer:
h=6 m=43
